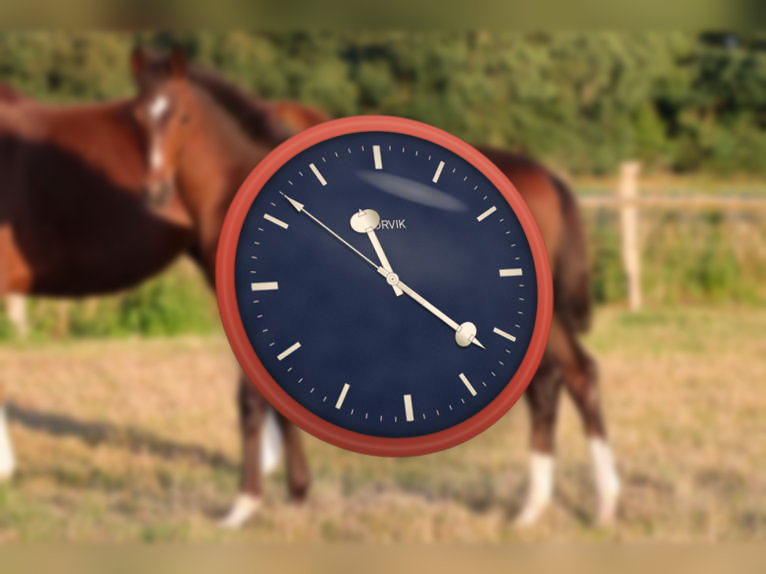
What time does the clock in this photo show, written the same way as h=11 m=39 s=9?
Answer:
h=11 m=21 s=52
